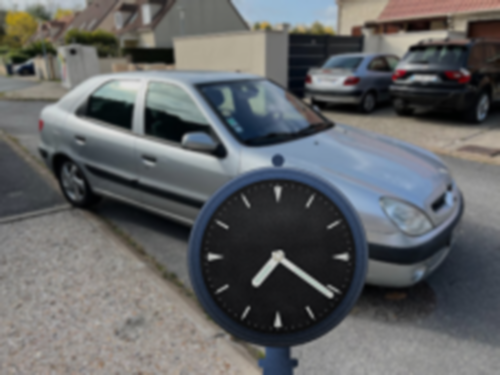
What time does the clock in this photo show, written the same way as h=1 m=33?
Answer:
h=7 m=21
